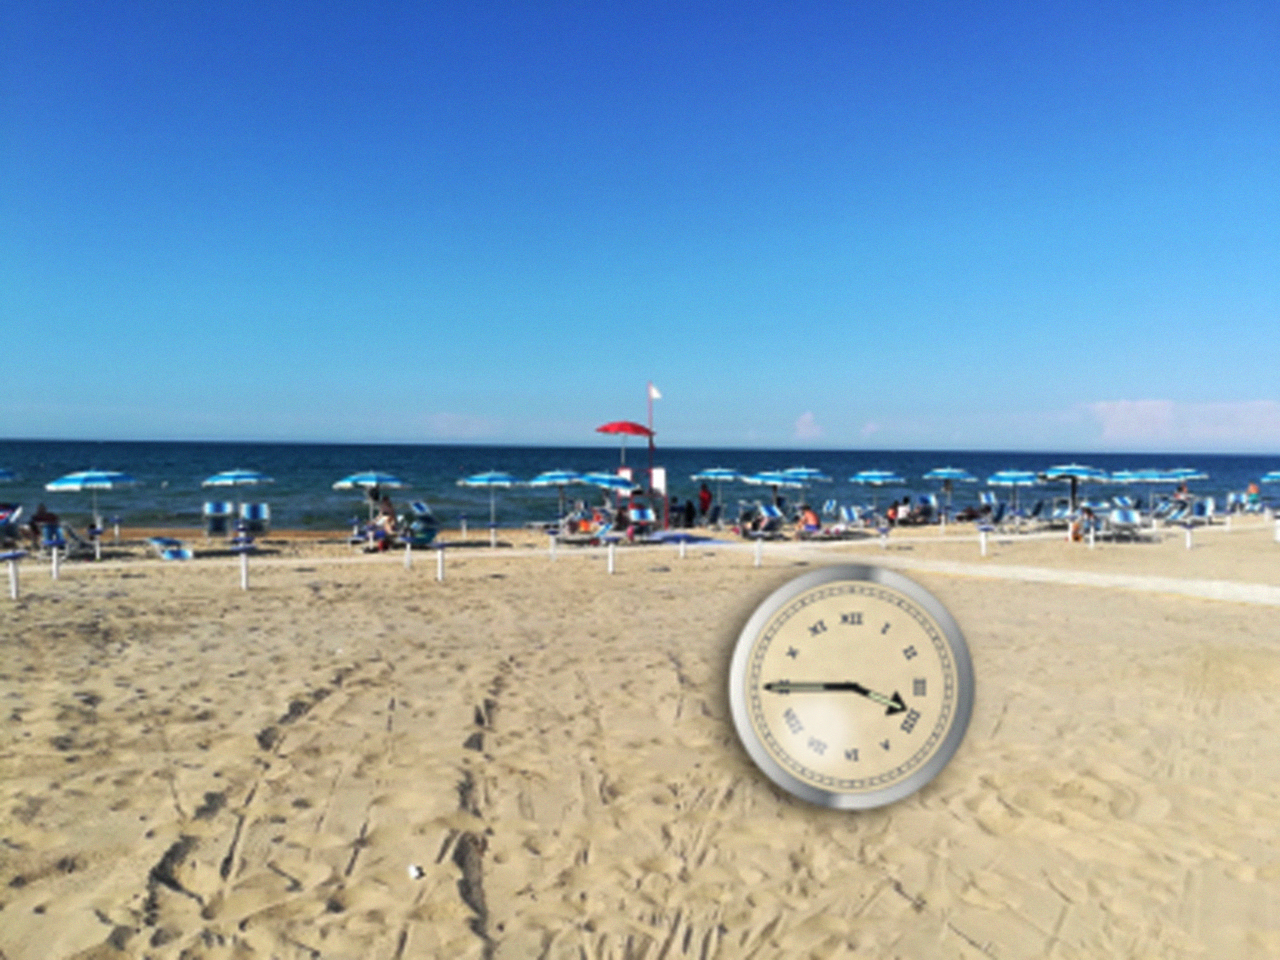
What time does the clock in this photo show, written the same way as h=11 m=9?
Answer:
h=3 m=45
